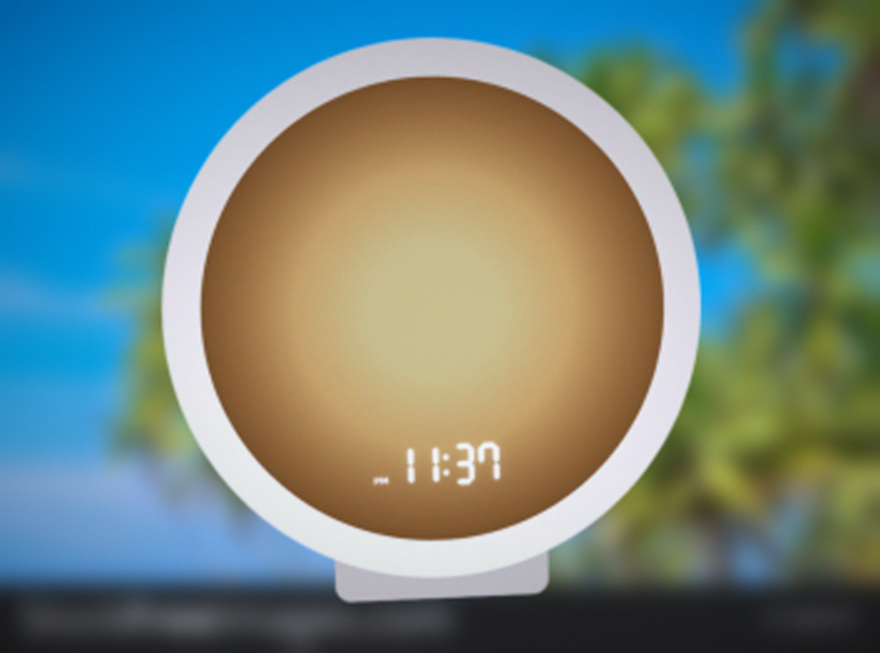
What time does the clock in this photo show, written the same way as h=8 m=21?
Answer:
h=11 m=37
